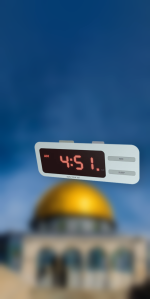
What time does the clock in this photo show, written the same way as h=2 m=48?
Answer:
h=4 m=51
